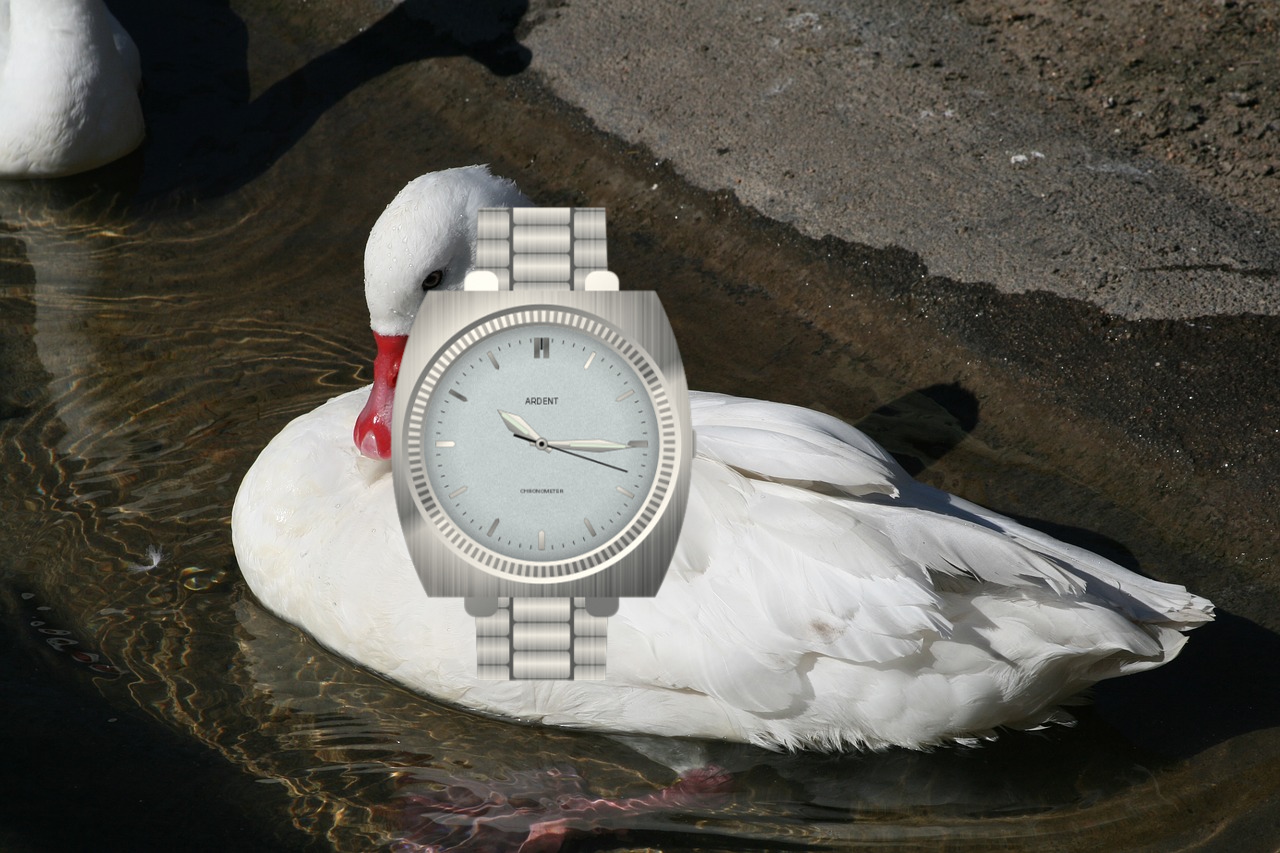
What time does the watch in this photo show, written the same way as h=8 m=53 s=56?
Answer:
h=10 m=15 s=18
